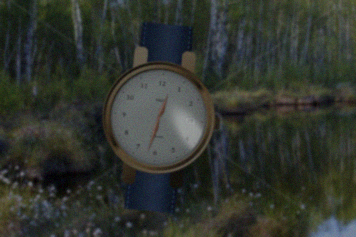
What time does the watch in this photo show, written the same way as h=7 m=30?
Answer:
h=12 m=32
